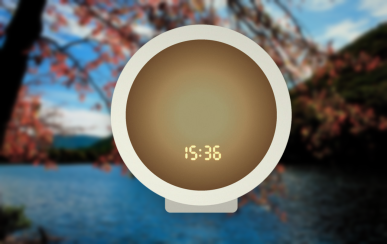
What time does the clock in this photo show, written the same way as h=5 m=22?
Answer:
h=15 m=36
